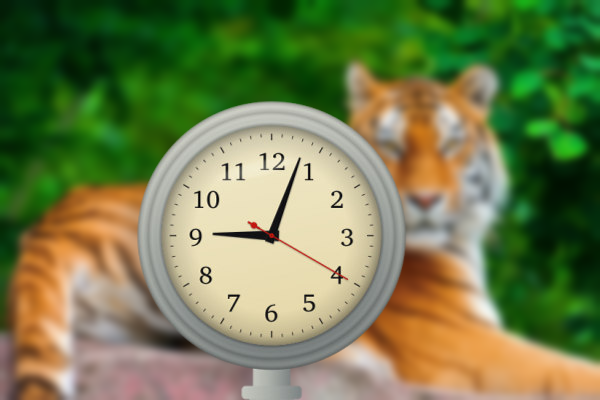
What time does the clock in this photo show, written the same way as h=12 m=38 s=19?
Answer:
h=9 m=3 s=20
